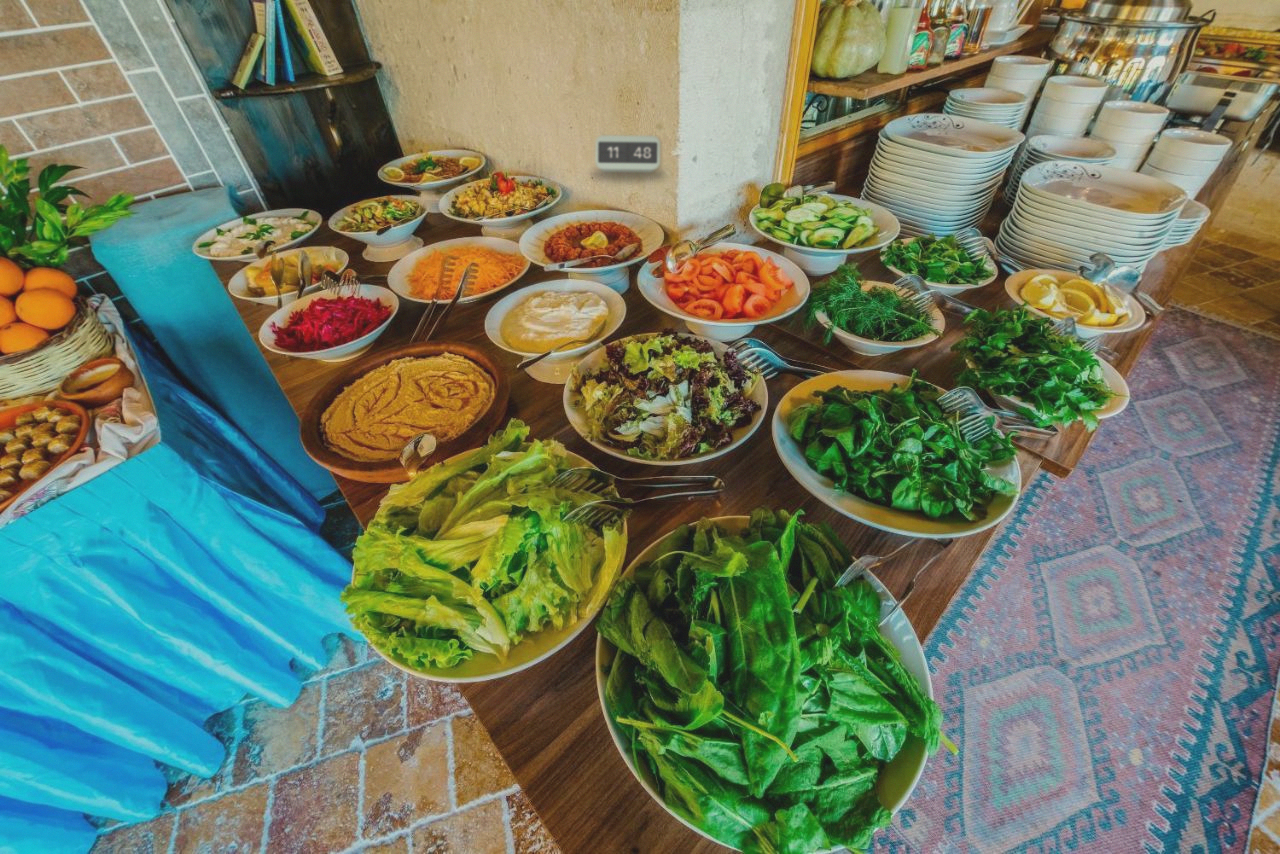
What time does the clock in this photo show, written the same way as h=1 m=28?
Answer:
h=11 m=48
